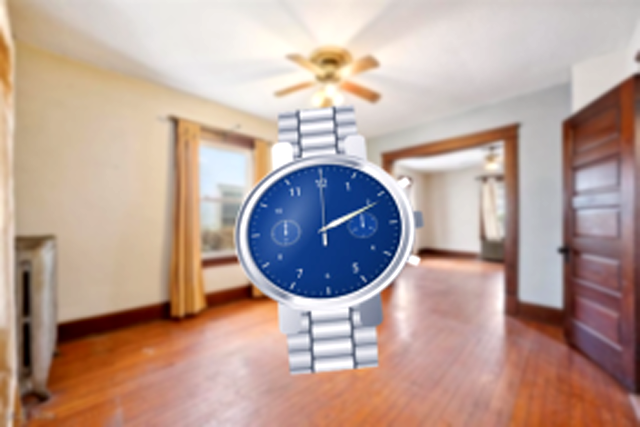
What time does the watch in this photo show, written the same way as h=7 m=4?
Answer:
h=2 m=11
